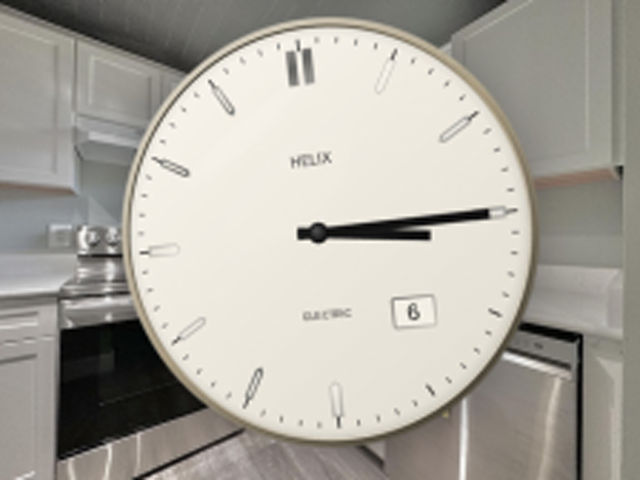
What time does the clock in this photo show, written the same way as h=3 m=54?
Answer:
h=3 m=15
